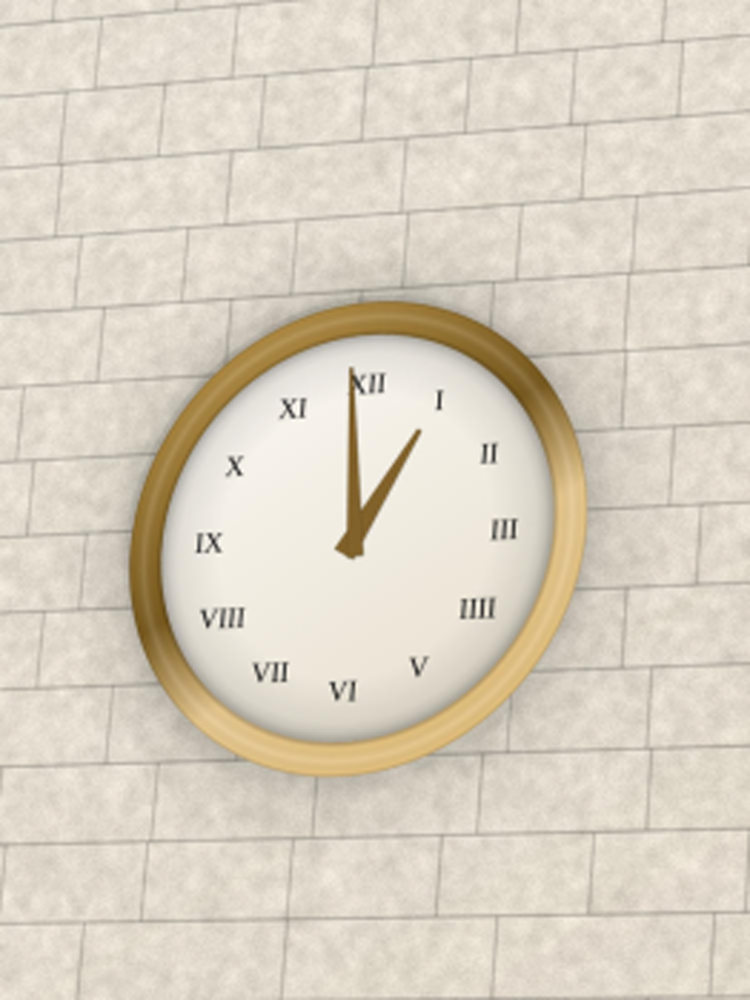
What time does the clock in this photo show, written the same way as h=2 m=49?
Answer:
h=12 m=59
